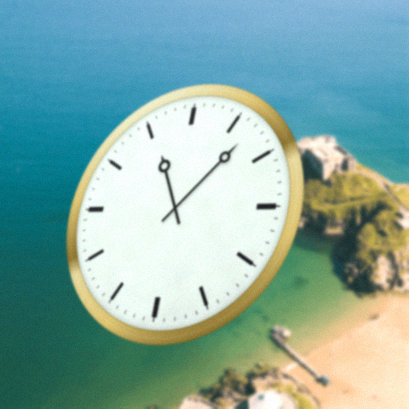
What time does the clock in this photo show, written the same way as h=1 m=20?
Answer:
h=11 m=7
